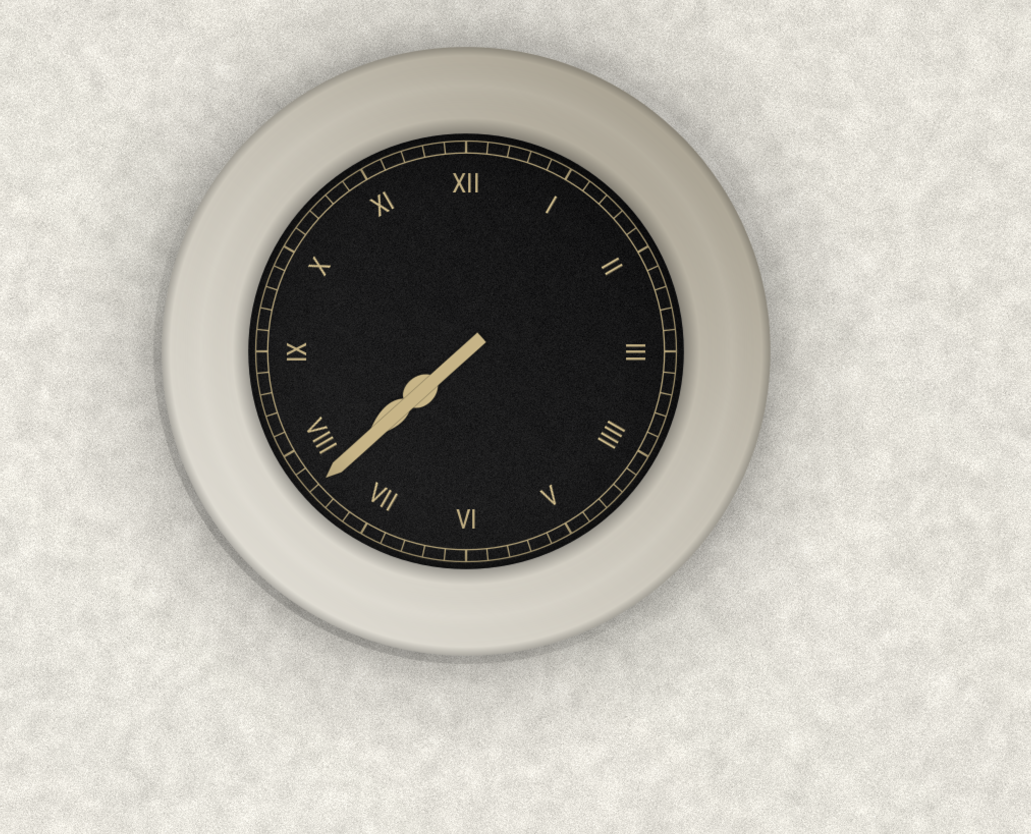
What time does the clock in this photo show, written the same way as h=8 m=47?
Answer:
h=7 m=38
